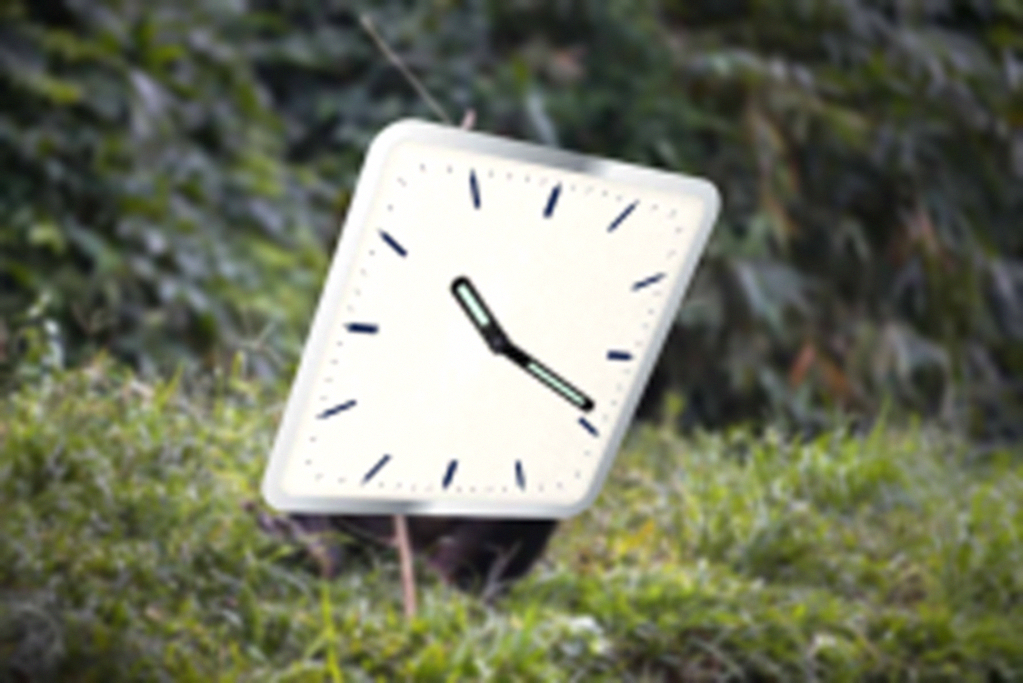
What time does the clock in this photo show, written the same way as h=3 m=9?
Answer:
h=10 m=19
